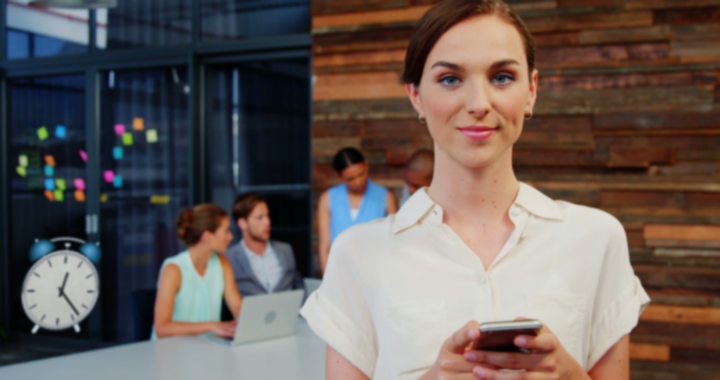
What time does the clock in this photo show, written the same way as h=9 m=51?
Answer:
h=12 m=23
